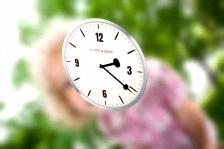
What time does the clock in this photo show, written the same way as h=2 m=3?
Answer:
h=2 m=21
